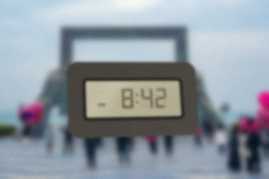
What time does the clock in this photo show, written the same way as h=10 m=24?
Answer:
h=8 m=42
